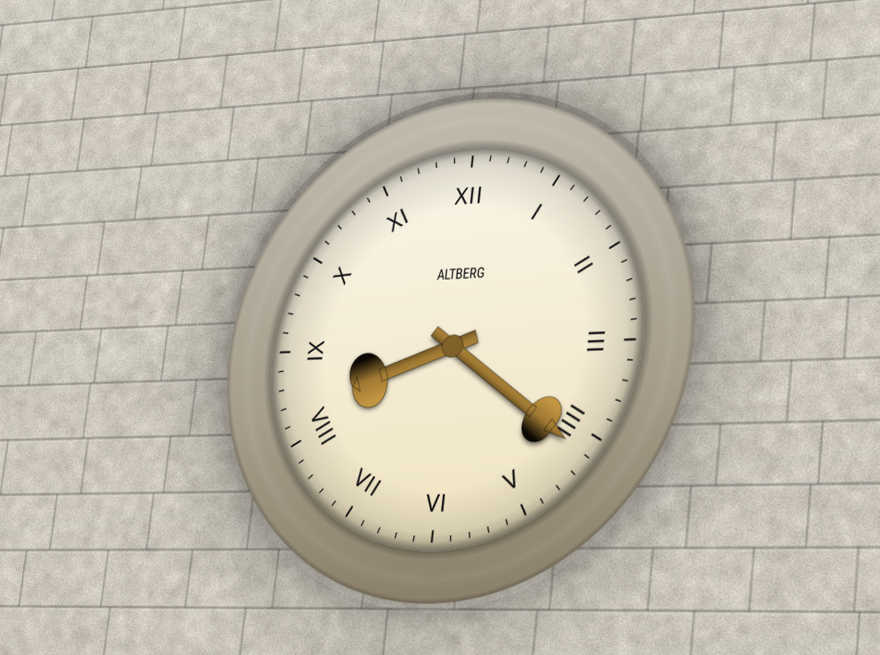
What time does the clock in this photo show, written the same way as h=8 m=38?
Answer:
h=8 m=21
